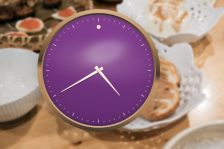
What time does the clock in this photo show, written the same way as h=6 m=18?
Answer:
h=4 m=40
